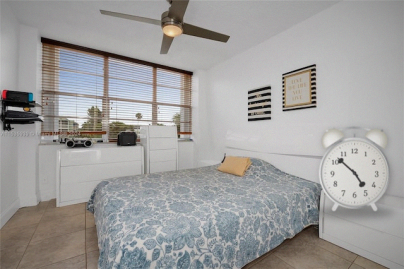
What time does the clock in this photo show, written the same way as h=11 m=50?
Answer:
h=4 m=52
